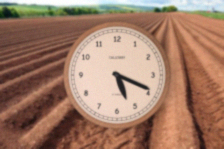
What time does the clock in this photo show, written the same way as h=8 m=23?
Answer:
h=5 m=19
